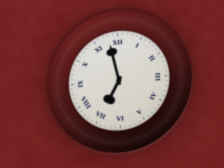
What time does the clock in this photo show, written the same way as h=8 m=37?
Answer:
h=6 m=58
